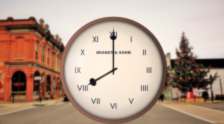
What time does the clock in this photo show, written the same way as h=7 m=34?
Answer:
h=8 m=0
